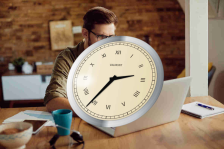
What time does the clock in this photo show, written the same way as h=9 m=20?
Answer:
h=2 m=36
